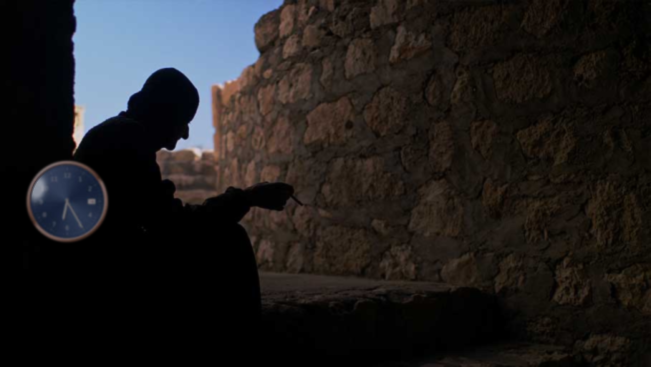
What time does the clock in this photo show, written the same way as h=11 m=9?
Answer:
h=6 m=25
